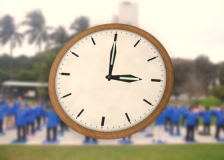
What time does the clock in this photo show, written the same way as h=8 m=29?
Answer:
h=3 m=0
